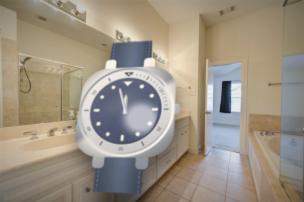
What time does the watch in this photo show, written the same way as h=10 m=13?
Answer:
h=11 m=57
